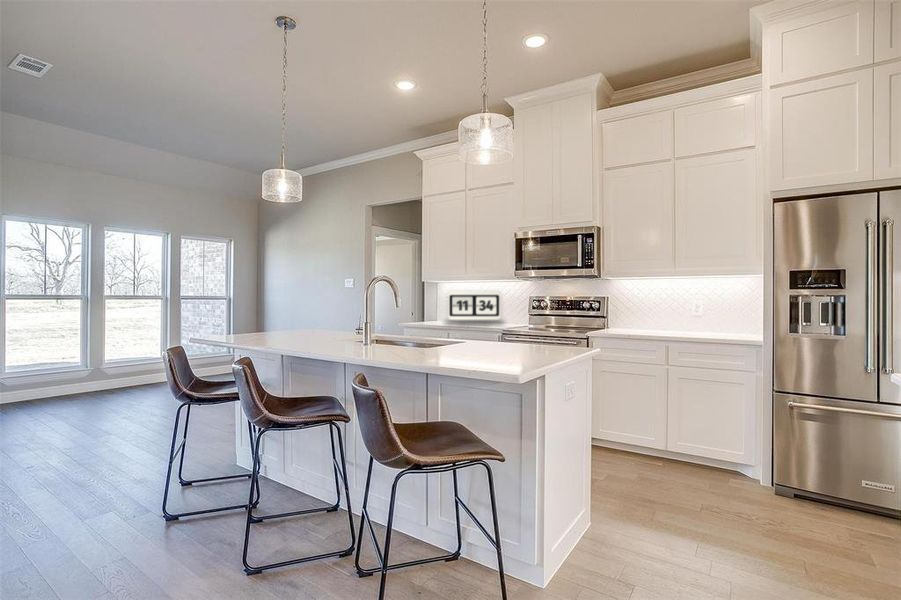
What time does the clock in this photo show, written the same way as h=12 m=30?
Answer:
h=11 m=34
